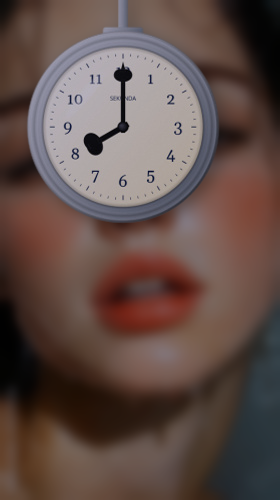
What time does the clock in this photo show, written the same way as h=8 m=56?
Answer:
h=8 m=0
